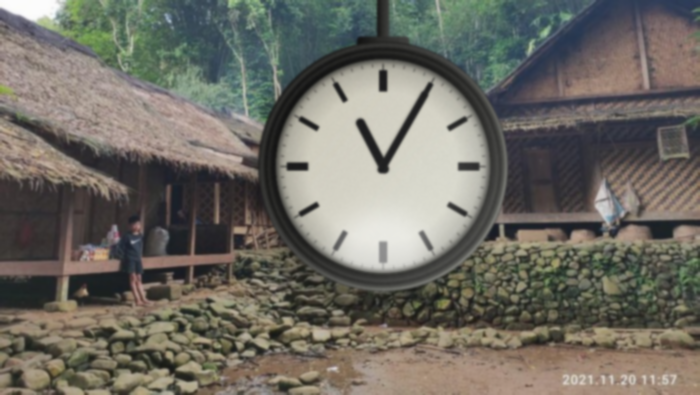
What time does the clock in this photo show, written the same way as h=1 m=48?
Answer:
h=11 m=5
